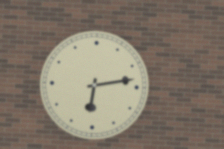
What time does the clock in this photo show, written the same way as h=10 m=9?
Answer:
h=6 m=13
